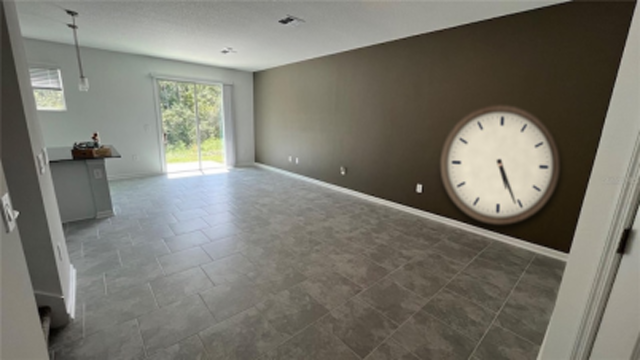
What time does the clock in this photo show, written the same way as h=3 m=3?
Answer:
h=5 m=26
